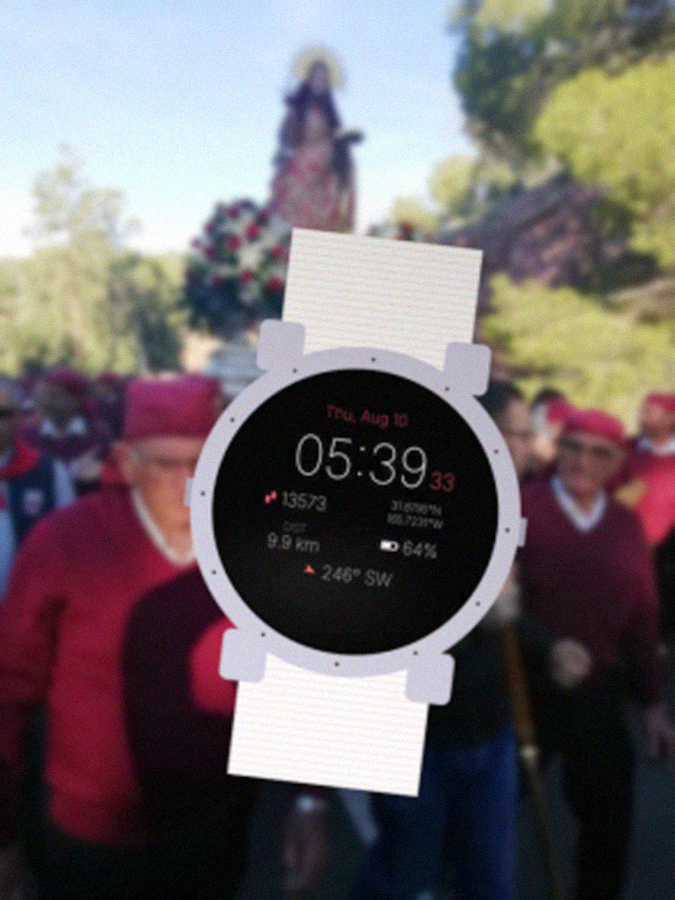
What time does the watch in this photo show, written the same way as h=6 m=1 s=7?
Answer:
h=5 m=39 s=33
